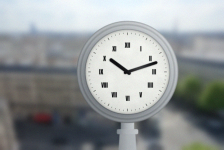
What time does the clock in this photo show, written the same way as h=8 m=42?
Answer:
h=10 m=12
